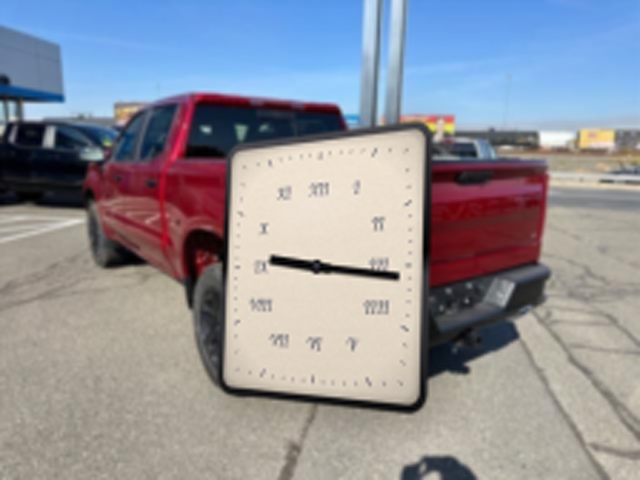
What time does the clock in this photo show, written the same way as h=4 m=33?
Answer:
h=9 m=16
